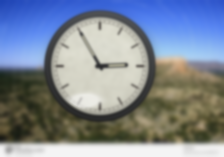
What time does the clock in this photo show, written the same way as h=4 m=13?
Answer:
h=2 m=55
